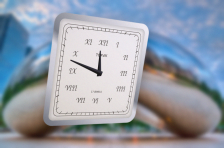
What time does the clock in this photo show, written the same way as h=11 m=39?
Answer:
h=11 m=48
